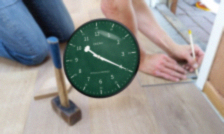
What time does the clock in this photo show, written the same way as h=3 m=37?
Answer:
h=10 m=20
